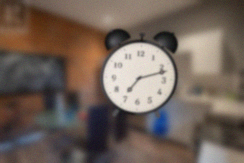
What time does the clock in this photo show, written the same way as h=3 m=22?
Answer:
h=7 m=12
